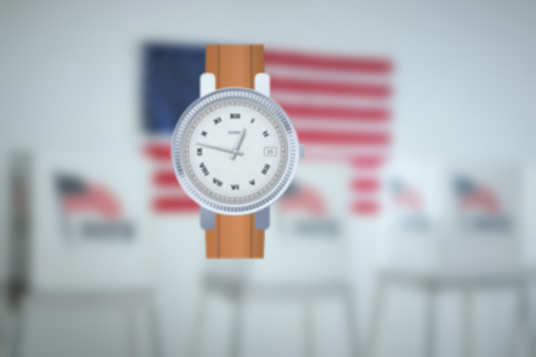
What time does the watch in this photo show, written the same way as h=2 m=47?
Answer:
h=12 m=47
